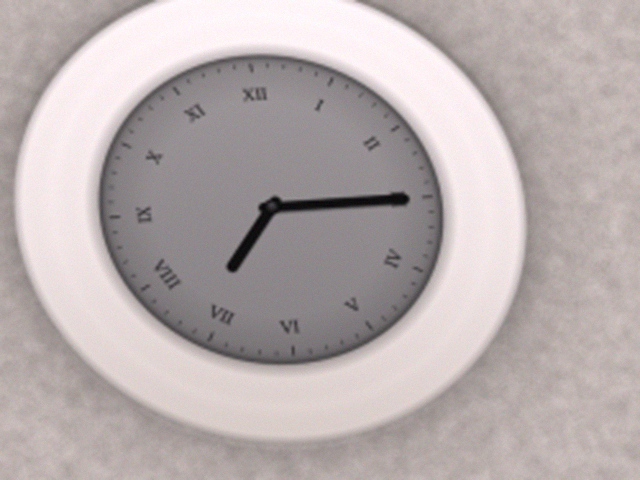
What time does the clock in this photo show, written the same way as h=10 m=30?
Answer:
h=7 m=15
